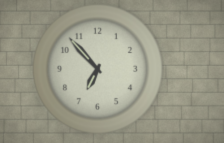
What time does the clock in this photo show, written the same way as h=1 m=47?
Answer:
h=6 m=53
